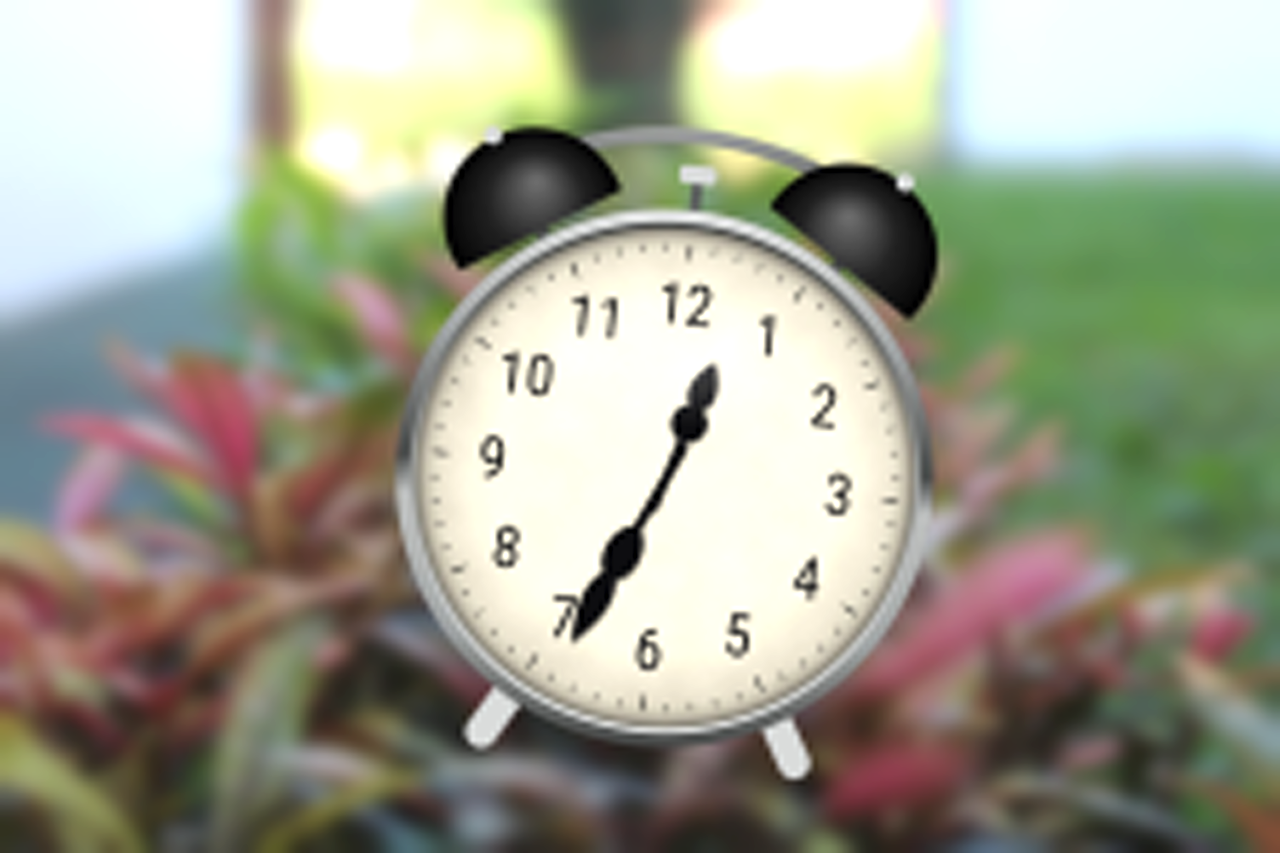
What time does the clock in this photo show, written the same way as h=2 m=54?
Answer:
h=12 m=34
